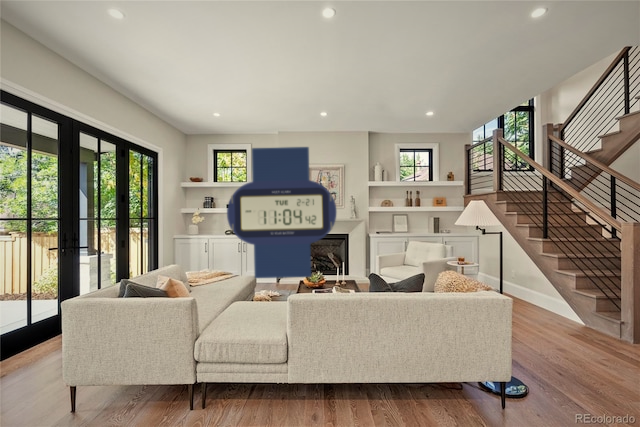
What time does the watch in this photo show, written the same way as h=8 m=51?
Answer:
h=11 m=4
